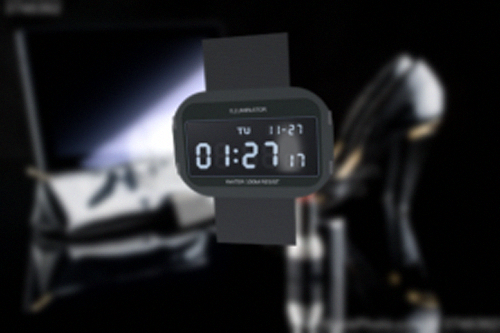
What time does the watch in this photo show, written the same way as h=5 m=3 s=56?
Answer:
h=1 m=27 s=17
